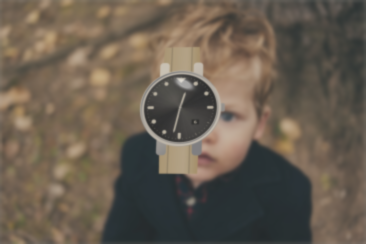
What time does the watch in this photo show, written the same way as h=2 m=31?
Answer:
h=12 m=32
